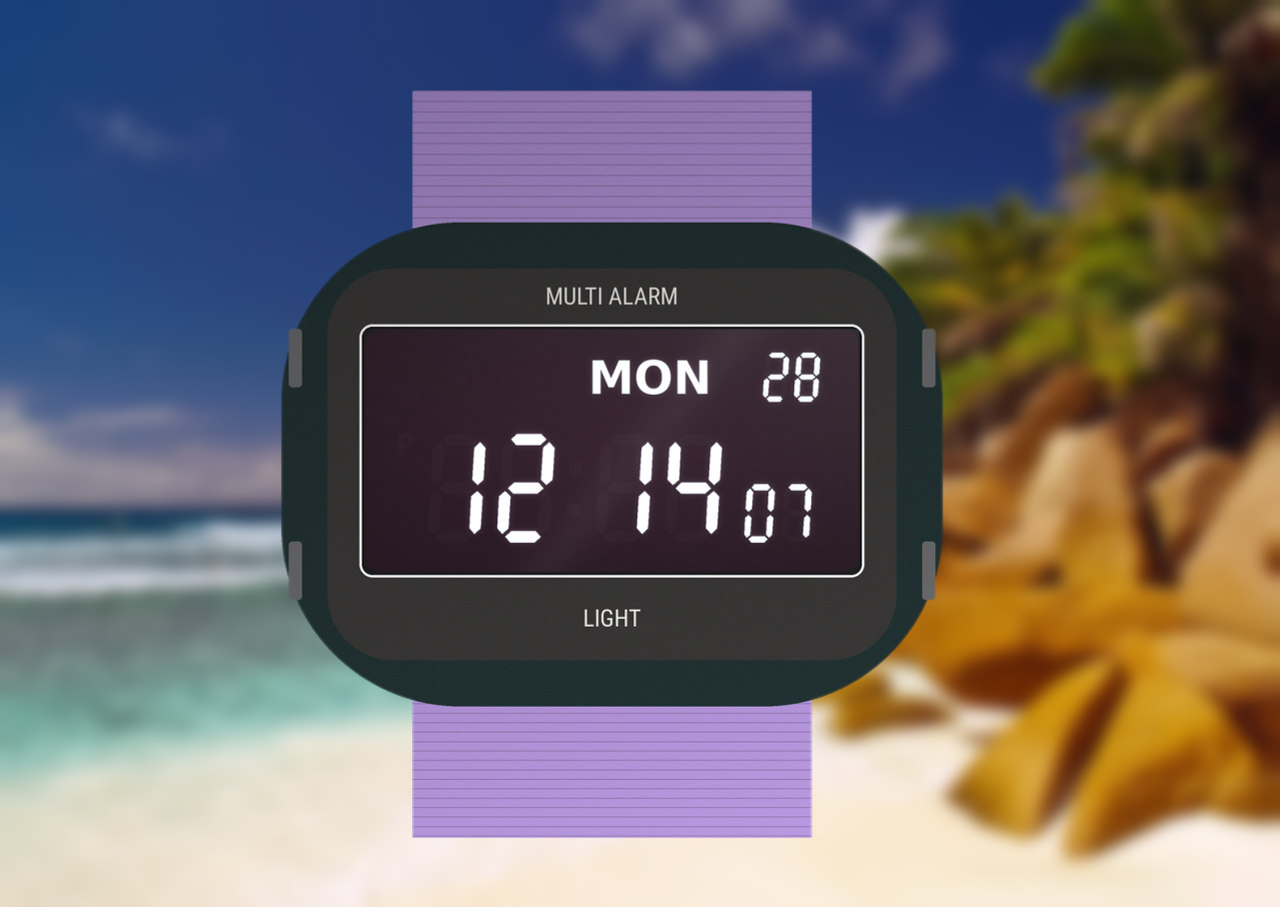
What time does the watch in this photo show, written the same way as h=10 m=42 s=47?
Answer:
h=12 m=14 s=7
